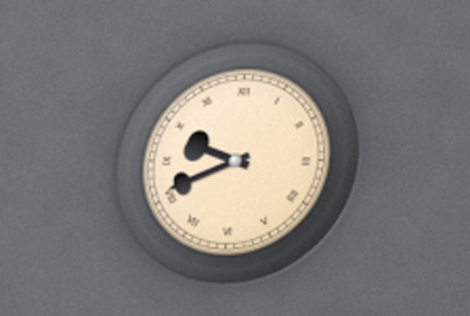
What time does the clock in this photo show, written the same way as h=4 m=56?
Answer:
h=9 m=41
